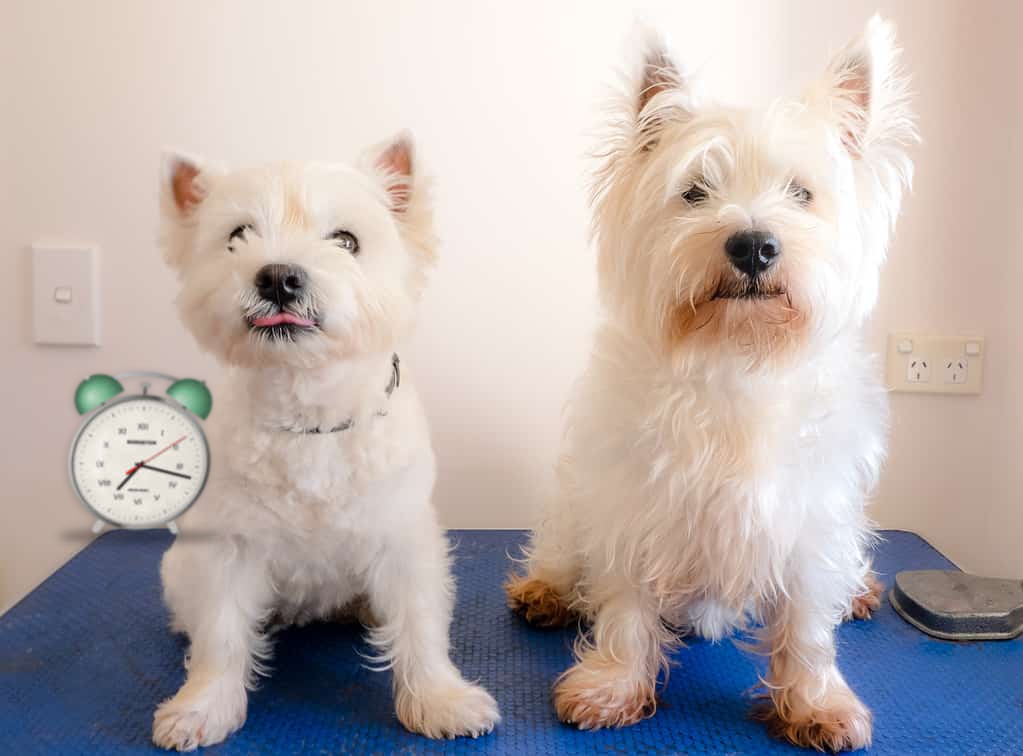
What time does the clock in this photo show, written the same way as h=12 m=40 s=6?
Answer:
h=7 m=17 s=9
